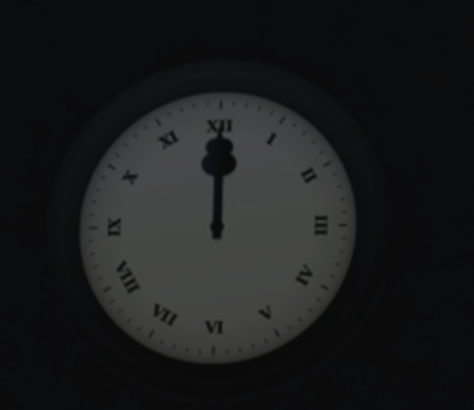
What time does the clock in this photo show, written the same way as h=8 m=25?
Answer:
h=12 m=0
